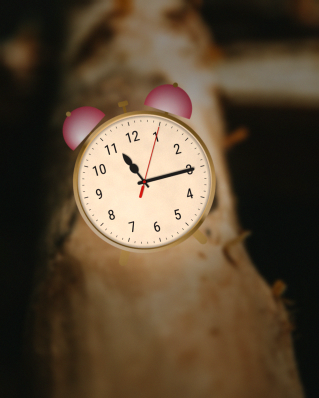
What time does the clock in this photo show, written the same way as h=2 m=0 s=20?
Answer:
h=11 m=15 s=5
